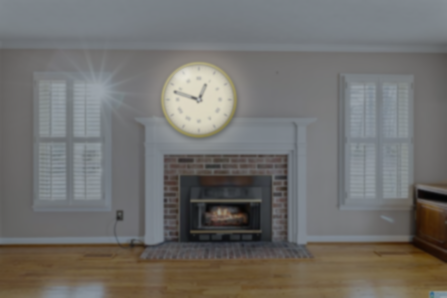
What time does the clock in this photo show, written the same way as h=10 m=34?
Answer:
h=12 m=48
